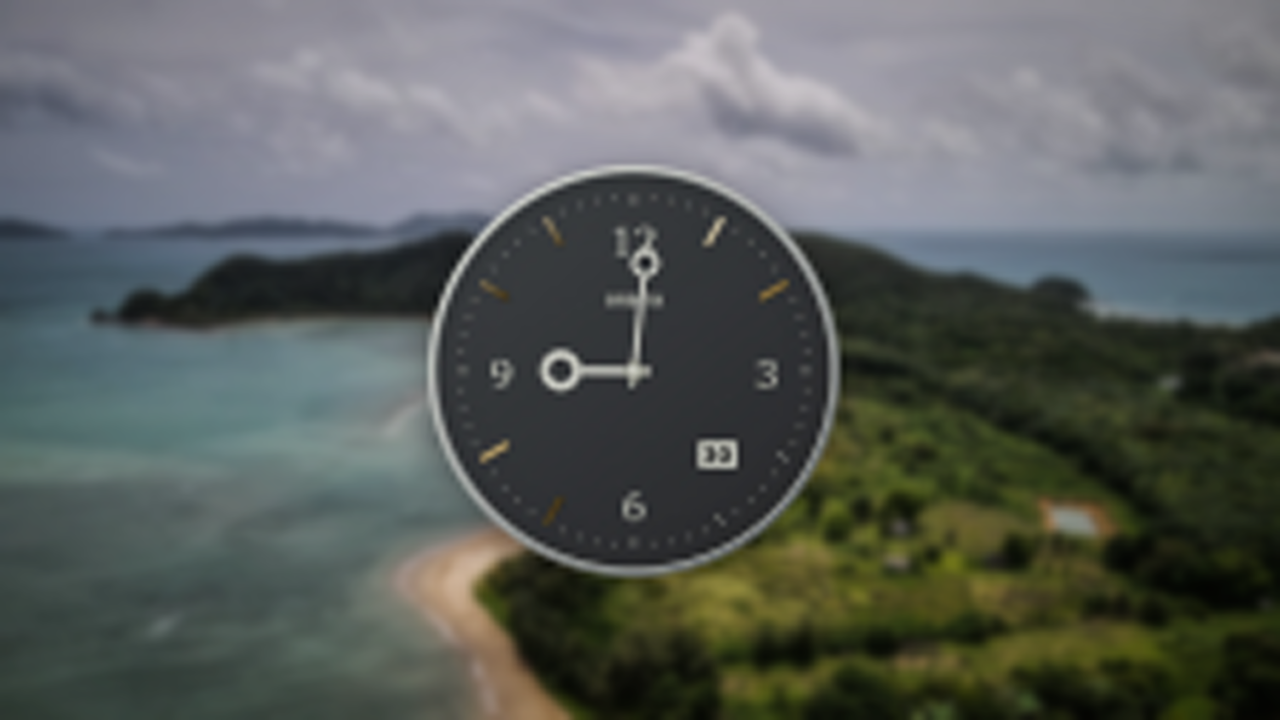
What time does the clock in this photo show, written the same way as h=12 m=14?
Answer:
h=9 m=1
